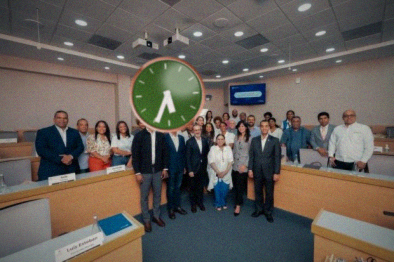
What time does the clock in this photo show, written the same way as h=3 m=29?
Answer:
h=5 m=34
